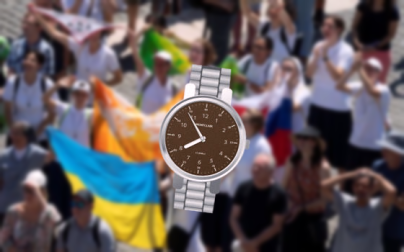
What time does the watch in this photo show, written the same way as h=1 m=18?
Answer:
h=7 m=54
